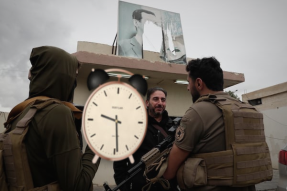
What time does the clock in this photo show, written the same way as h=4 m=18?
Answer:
h=9 m=29
